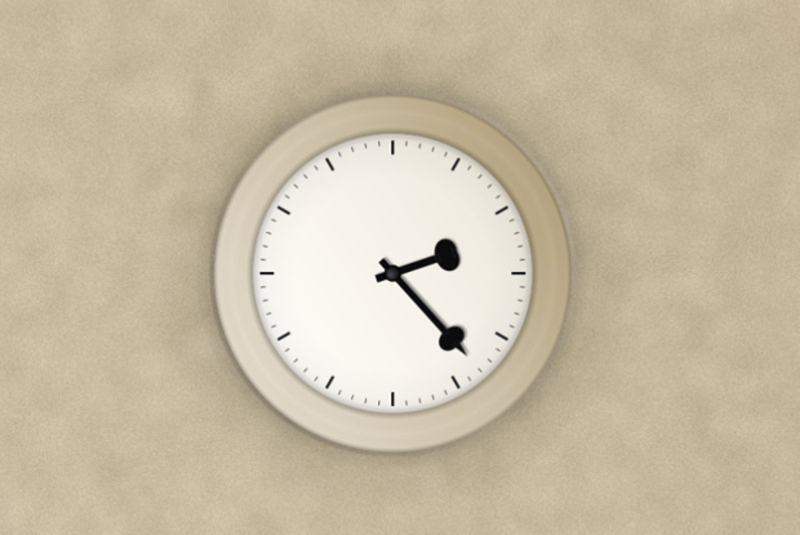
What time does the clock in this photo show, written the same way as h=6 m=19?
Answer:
h=2 m=23
